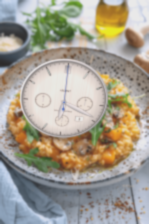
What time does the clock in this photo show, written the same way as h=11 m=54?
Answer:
h=6 m=19
